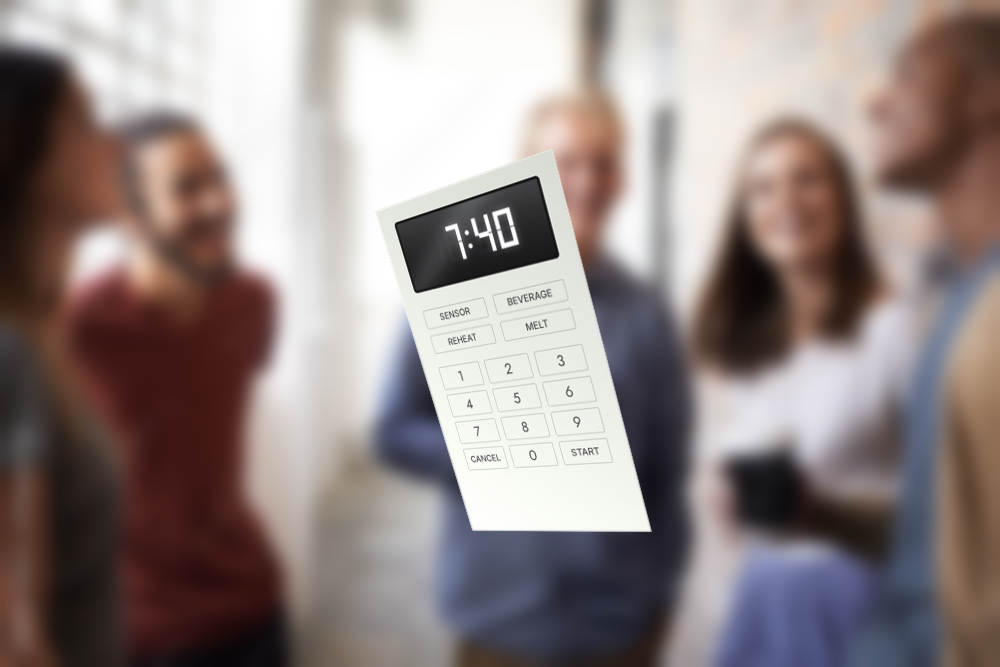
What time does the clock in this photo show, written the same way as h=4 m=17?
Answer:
h=7 m=40
